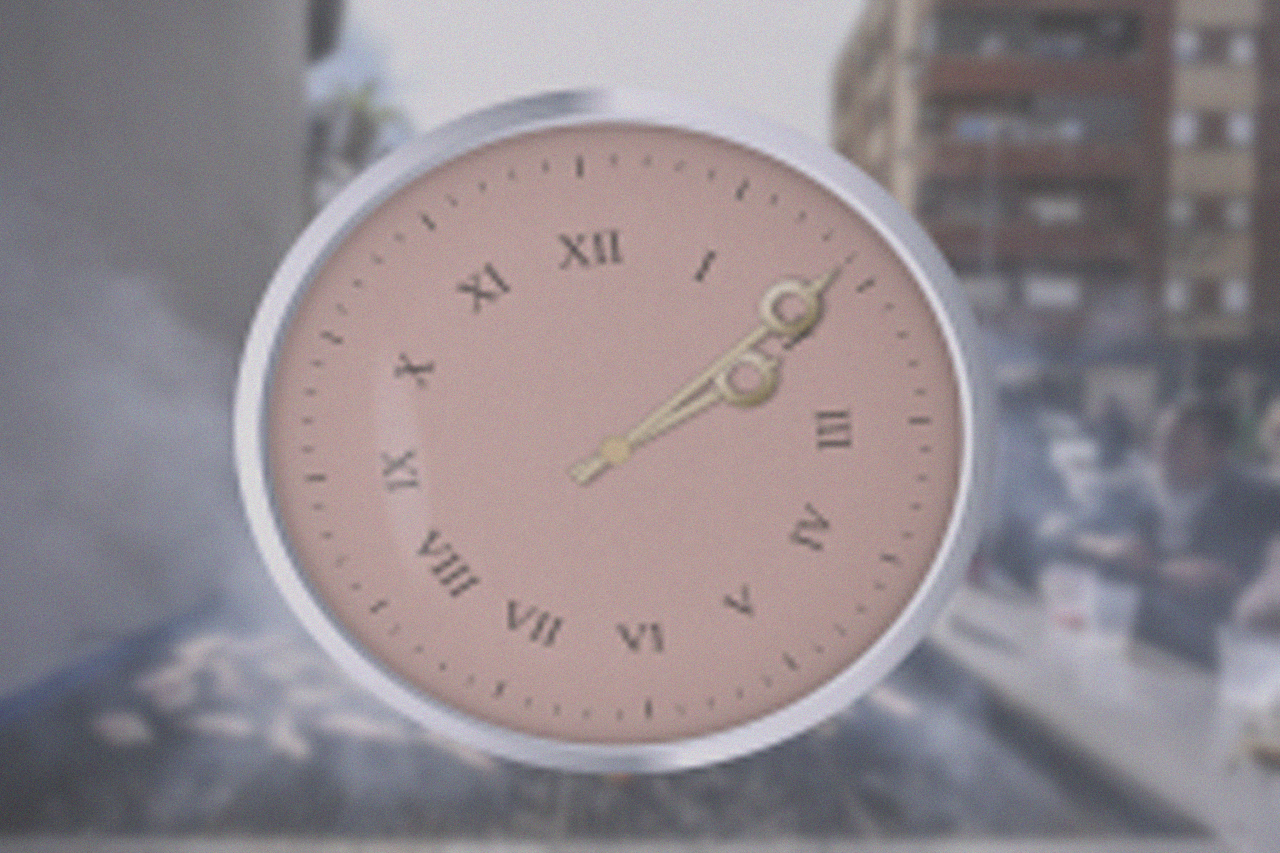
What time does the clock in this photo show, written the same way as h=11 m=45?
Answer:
h=2 m=9
